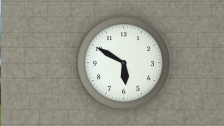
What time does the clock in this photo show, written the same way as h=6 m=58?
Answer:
h=5 m=50
